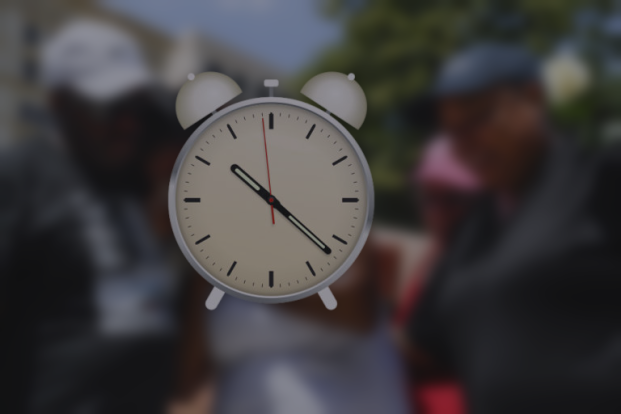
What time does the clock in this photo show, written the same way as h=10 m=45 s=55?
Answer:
h=10 m=21 s=59
